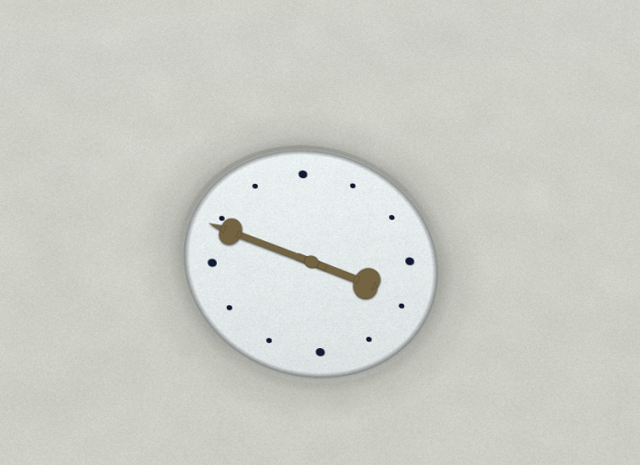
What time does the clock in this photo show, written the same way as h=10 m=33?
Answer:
h=3 m=49
